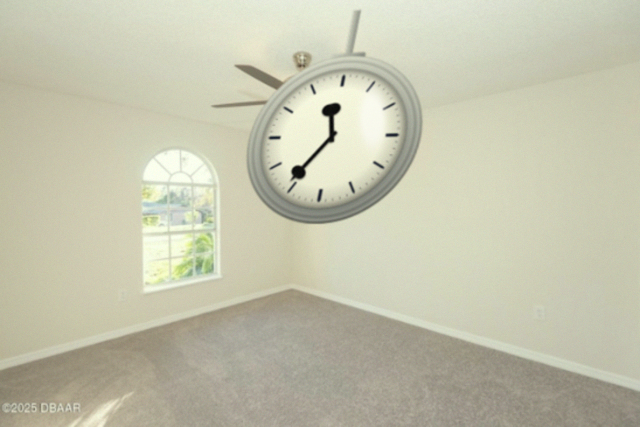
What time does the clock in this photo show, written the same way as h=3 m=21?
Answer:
h=11 m=36
